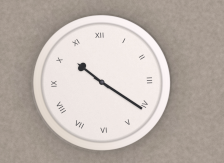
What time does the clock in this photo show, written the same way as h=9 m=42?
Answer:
h=10 m=21
